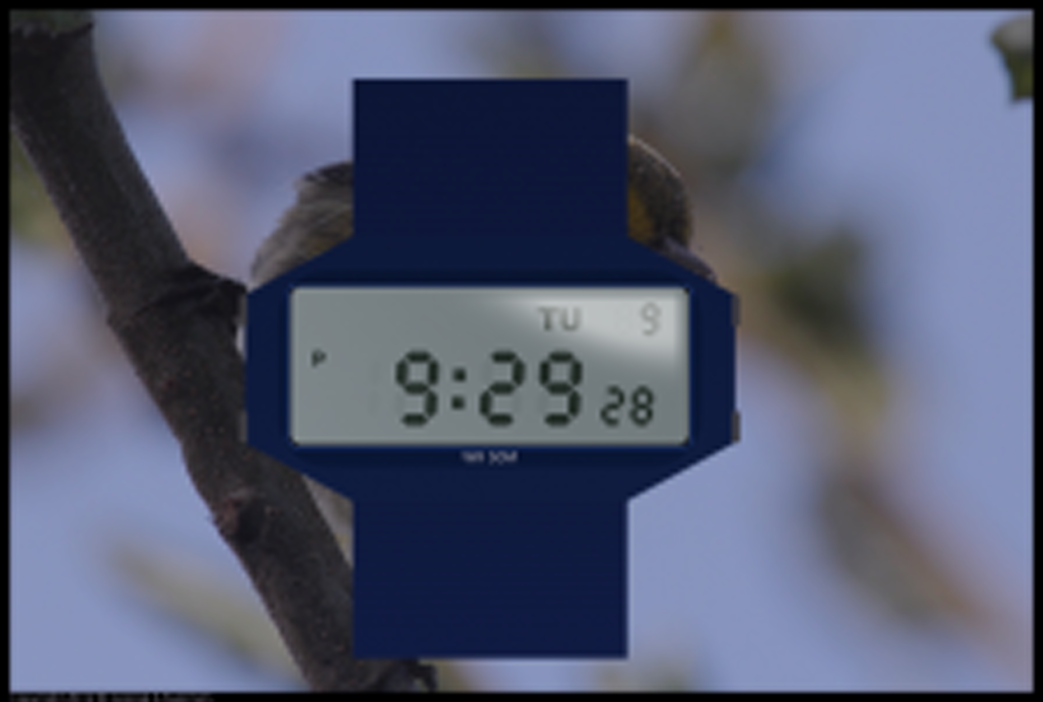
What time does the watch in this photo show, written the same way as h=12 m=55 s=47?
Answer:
h=9 m=29 s=28
